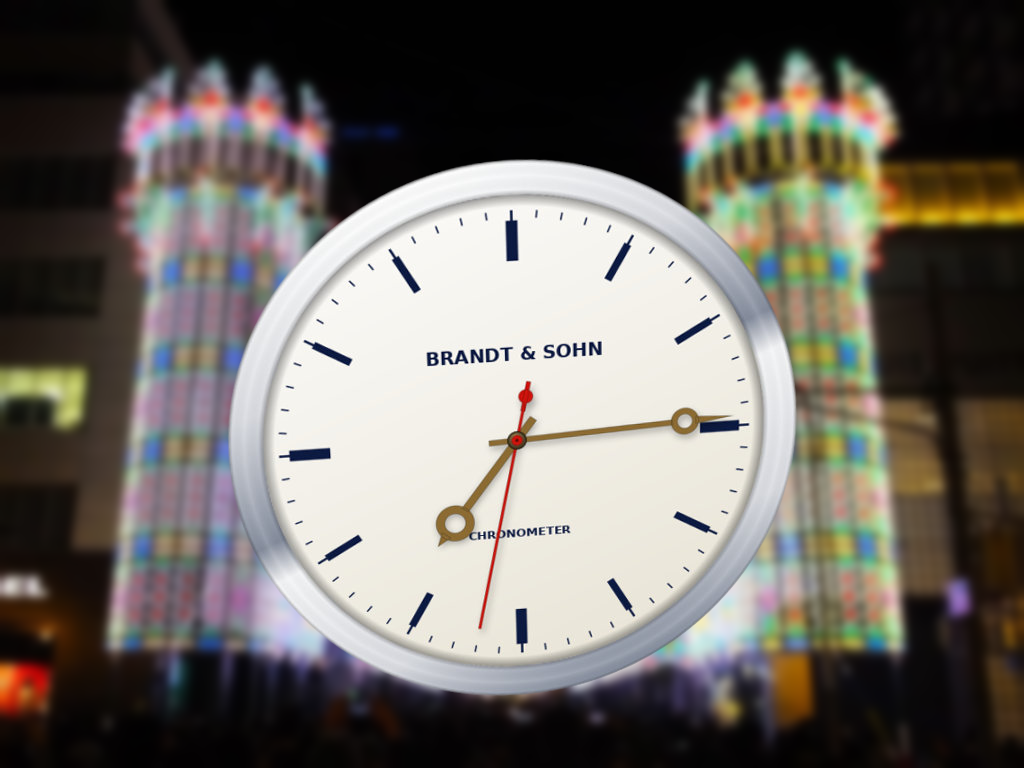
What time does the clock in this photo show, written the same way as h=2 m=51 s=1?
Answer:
h=7 m=14 s=32
